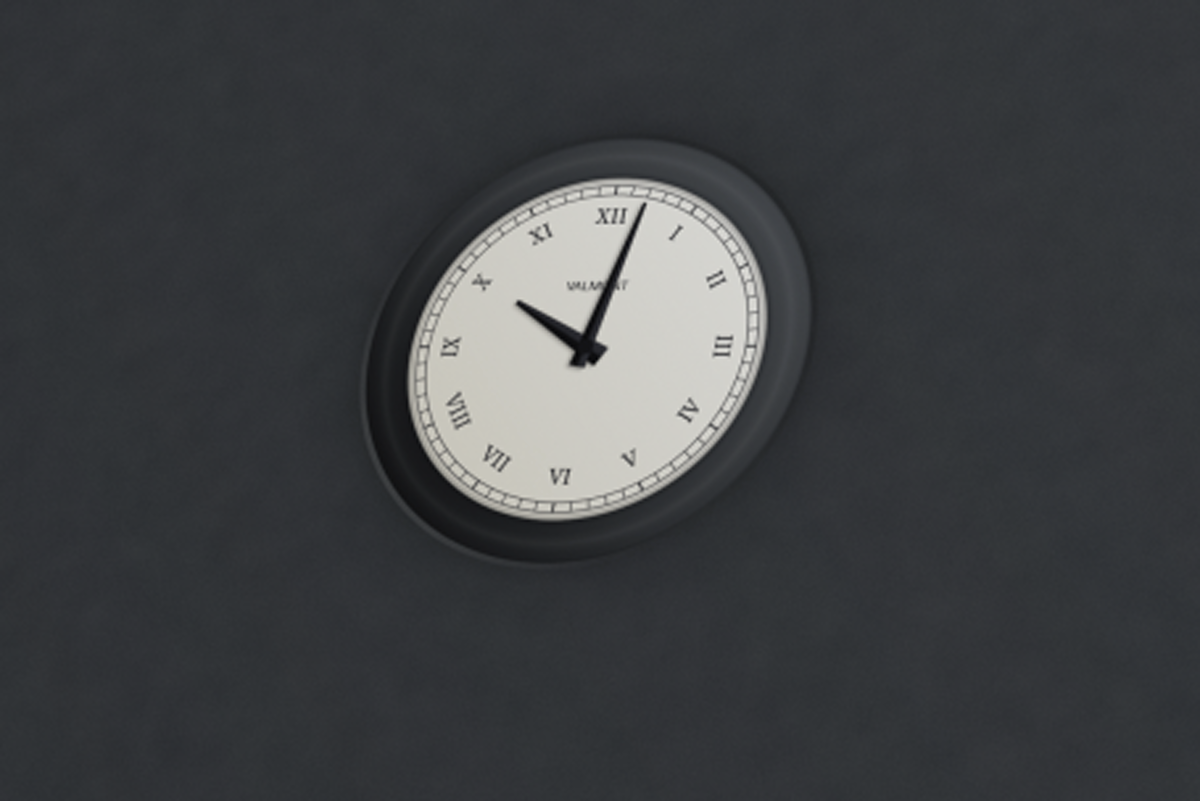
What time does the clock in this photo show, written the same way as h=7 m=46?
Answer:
h=10 m=2
